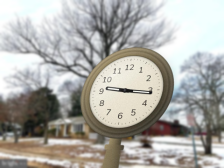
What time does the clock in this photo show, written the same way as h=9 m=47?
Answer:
h=9 m=16
